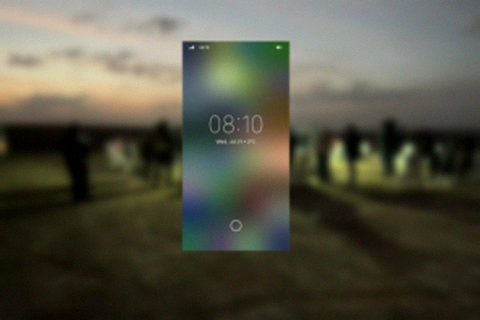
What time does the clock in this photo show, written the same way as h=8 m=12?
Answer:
h=8 m=10
